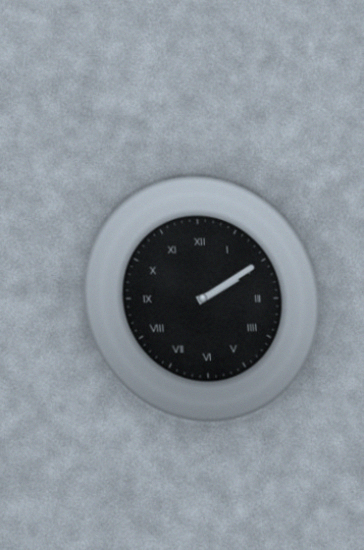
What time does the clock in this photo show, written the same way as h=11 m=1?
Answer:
h=2 m=10
